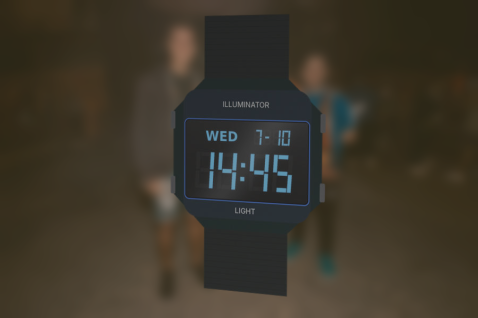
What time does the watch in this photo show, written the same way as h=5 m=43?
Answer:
h=14 m=45
